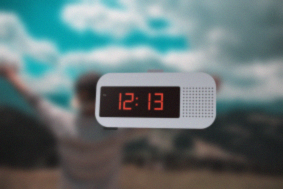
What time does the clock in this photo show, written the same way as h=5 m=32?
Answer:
h=12 m=13
